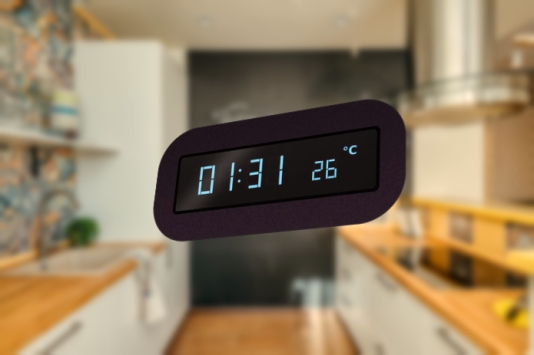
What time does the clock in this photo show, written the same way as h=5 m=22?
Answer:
h=1 m=31
